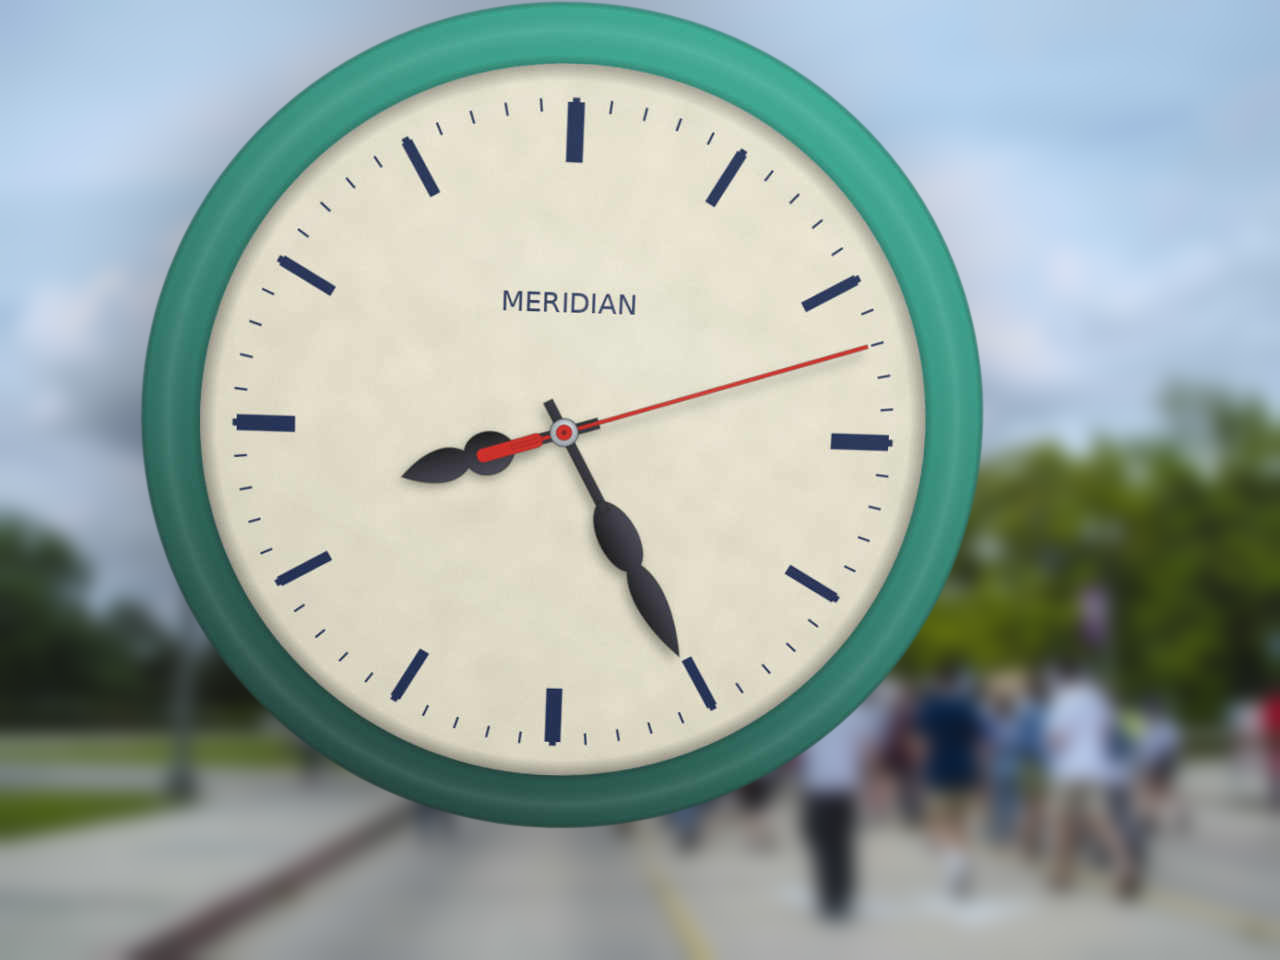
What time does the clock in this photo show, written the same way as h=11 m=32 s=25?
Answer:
h=8 m=25 s=12
